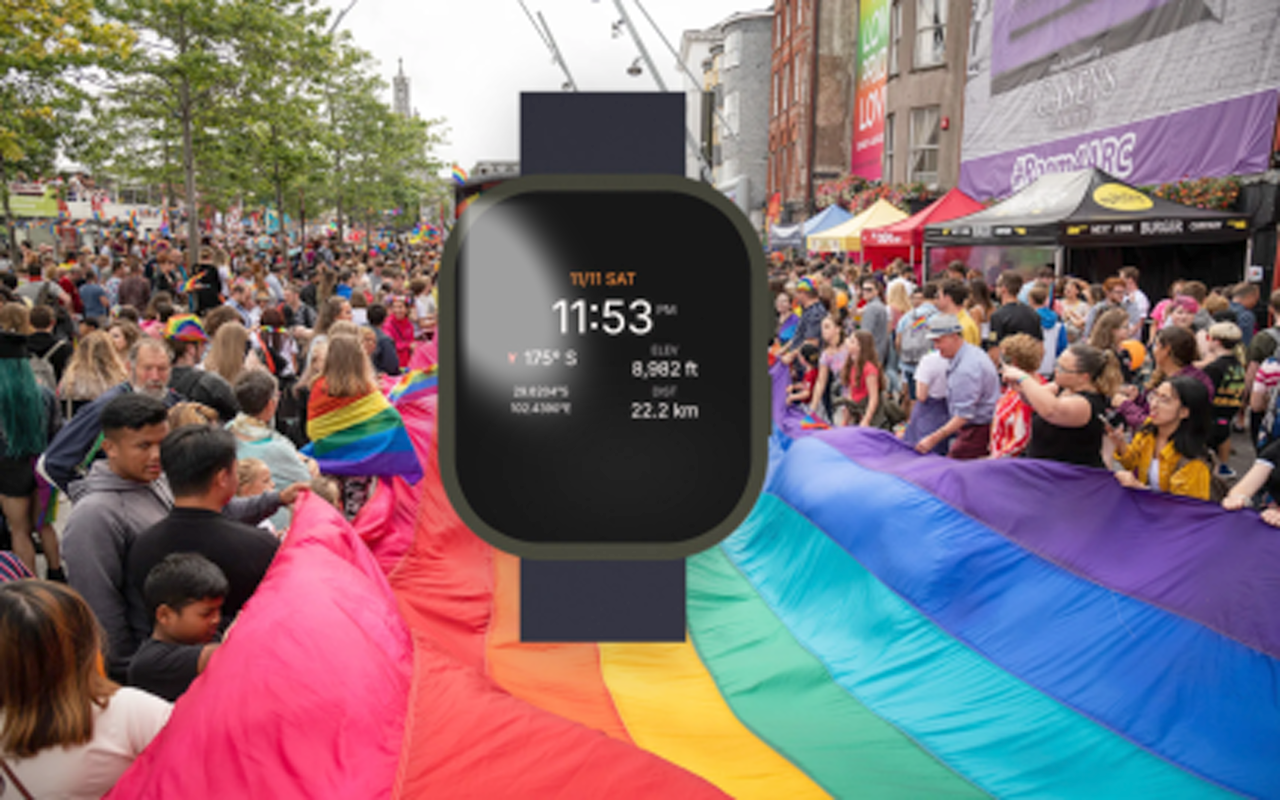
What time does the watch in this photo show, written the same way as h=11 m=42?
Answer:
h=11 m=53
